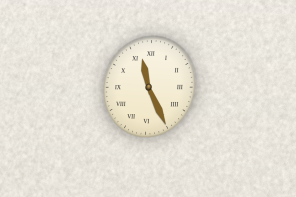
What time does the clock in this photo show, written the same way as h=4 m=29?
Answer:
h=11 m=25
